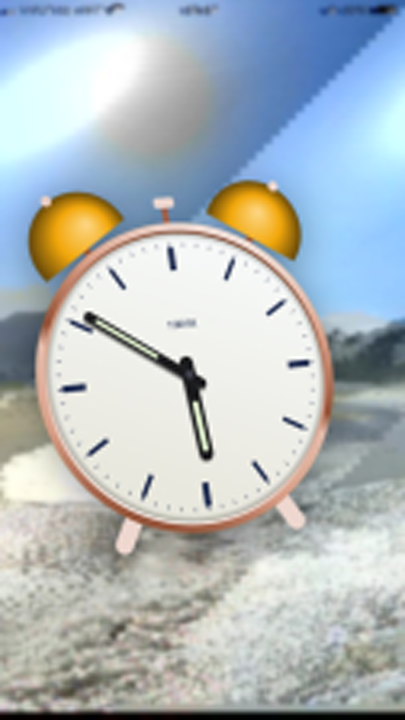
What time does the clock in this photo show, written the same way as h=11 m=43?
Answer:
h=5 m=51
